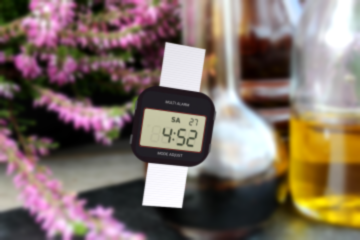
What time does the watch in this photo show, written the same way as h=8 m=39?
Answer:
h=4 m=52
